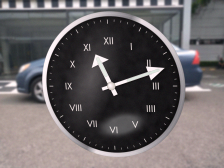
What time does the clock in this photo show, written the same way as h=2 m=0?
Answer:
h=11 m=12
